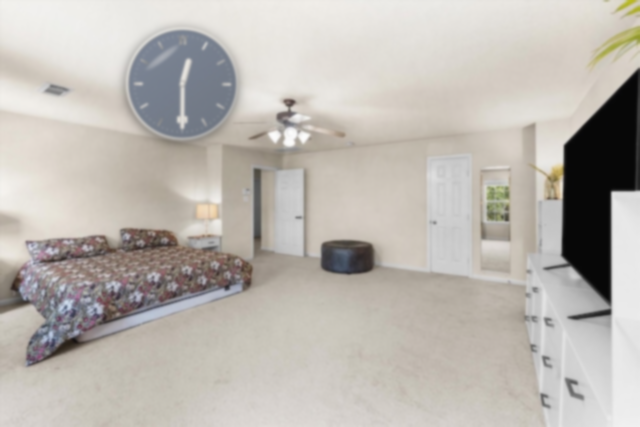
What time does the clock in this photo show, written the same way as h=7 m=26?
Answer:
h=12 m=30
